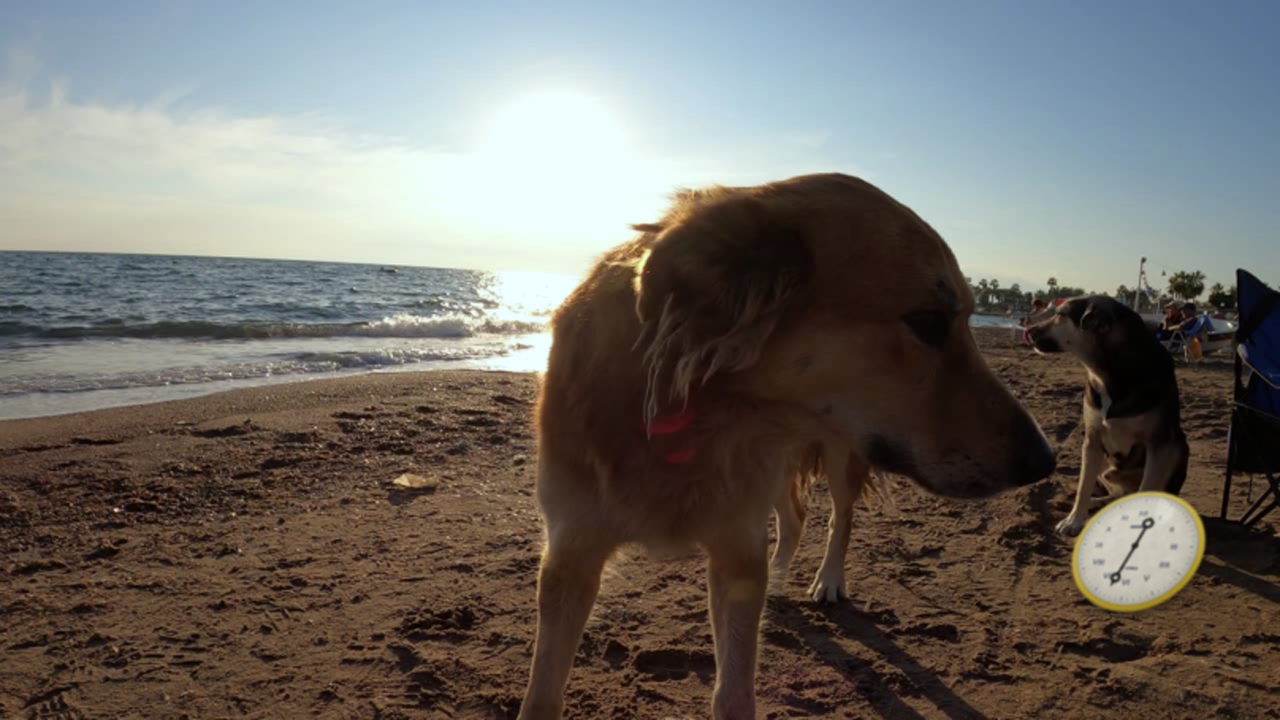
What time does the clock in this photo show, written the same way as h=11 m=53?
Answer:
h=12 m=33
